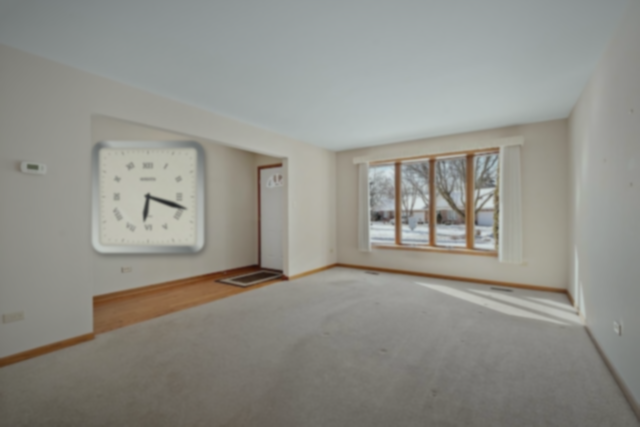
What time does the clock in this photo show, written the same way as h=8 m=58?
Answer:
h=6 m=18
